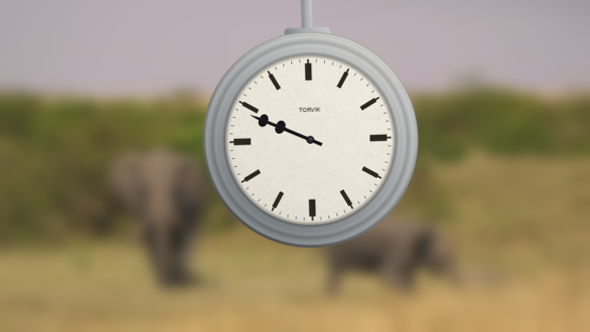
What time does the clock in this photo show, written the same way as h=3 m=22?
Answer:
h=9 m=49
